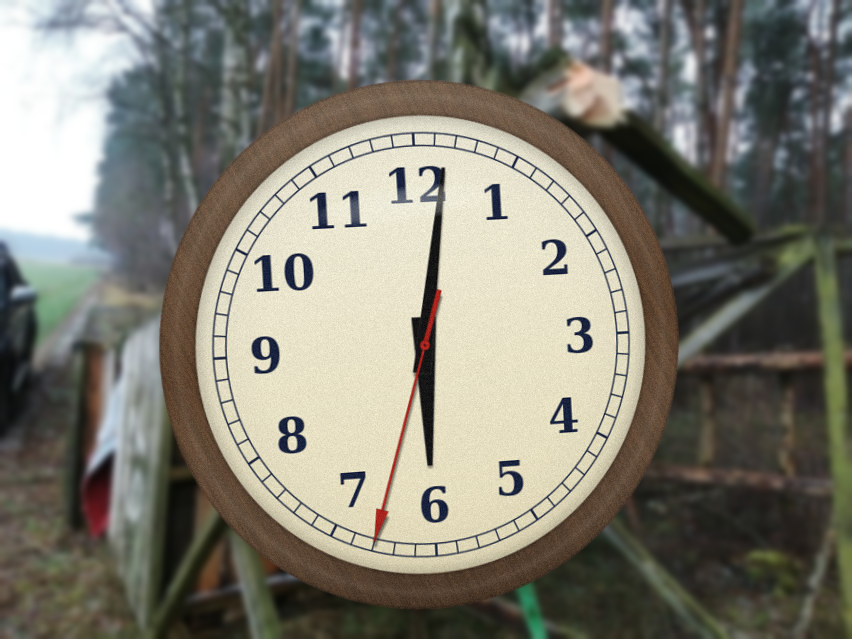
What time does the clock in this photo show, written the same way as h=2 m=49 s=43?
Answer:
h=6 m=1 s=33
